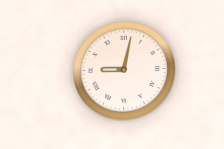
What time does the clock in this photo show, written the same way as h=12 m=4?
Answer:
h=9 m=2
